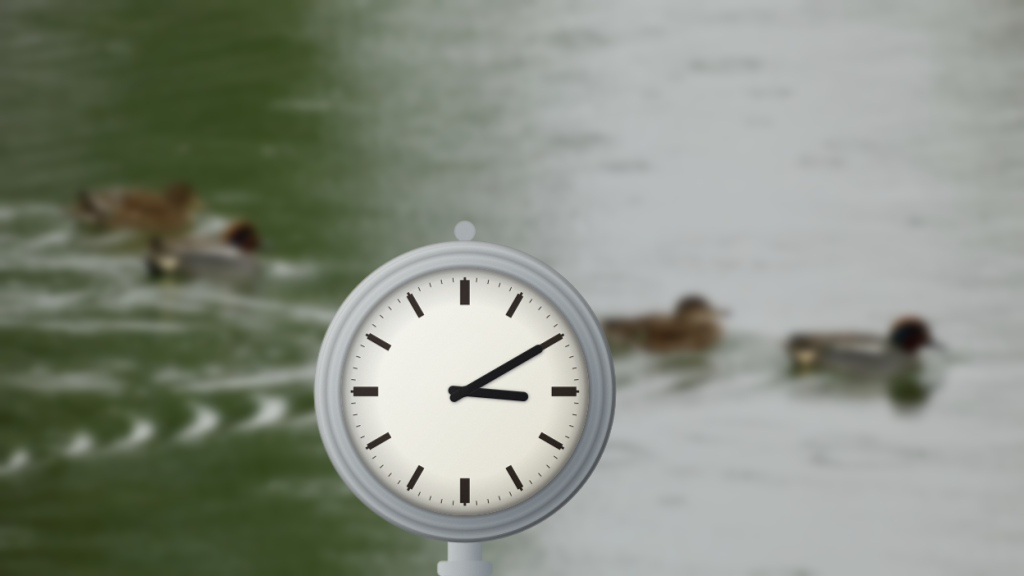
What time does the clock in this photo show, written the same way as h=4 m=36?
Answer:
h=3 m=10
